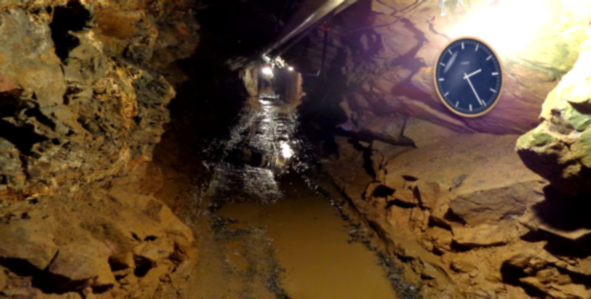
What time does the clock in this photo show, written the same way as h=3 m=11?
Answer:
h=2 m=26
